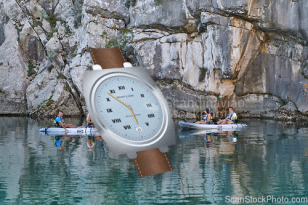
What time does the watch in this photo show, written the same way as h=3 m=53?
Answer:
h=5 m=53
